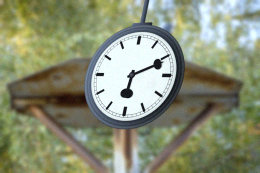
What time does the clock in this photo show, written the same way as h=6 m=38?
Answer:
h=6 m=11
